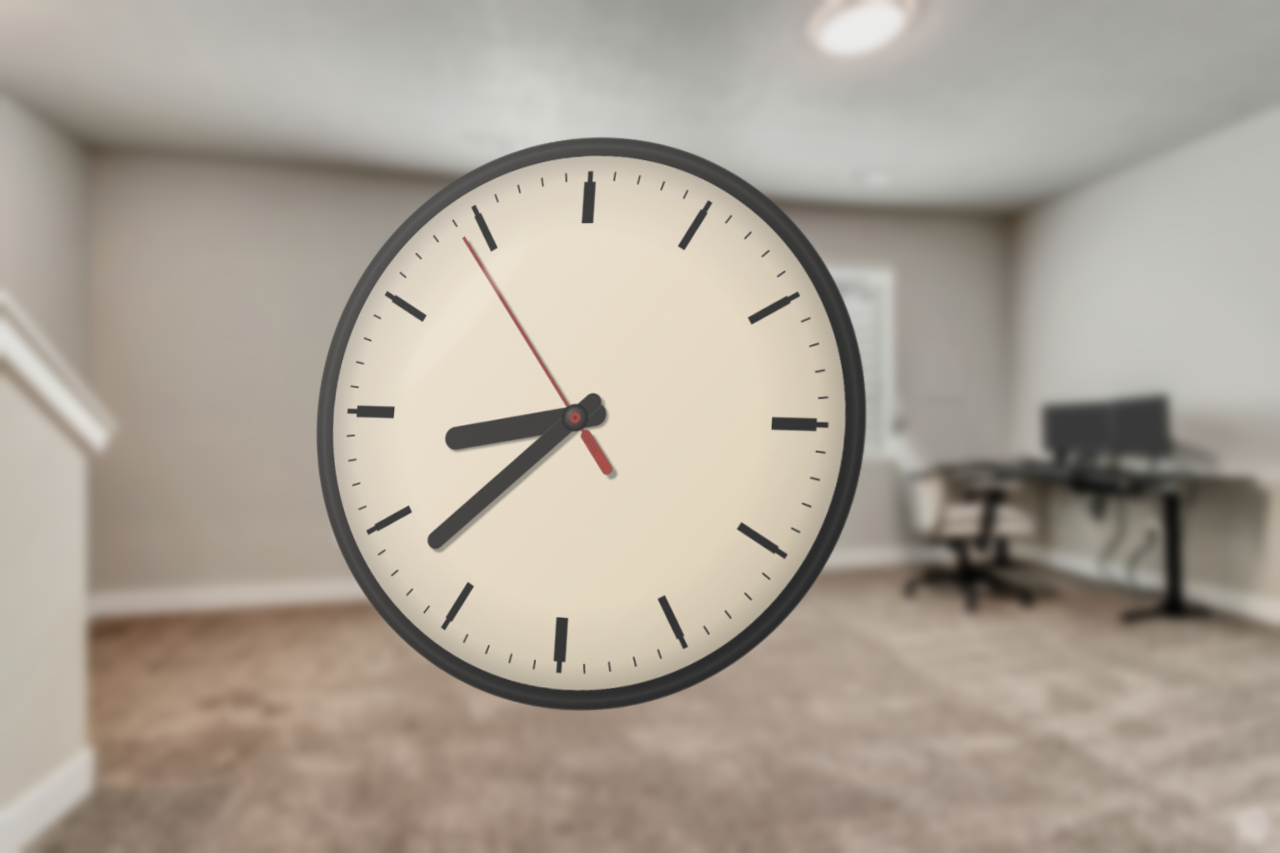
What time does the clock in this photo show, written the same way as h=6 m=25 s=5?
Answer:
h=8 m=37 s=54
